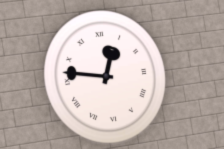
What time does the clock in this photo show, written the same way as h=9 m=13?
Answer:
h=12 m=47
